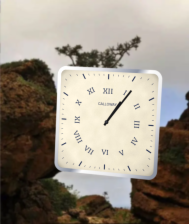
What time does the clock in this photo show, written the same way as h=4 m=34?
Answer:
h=1 m=6
